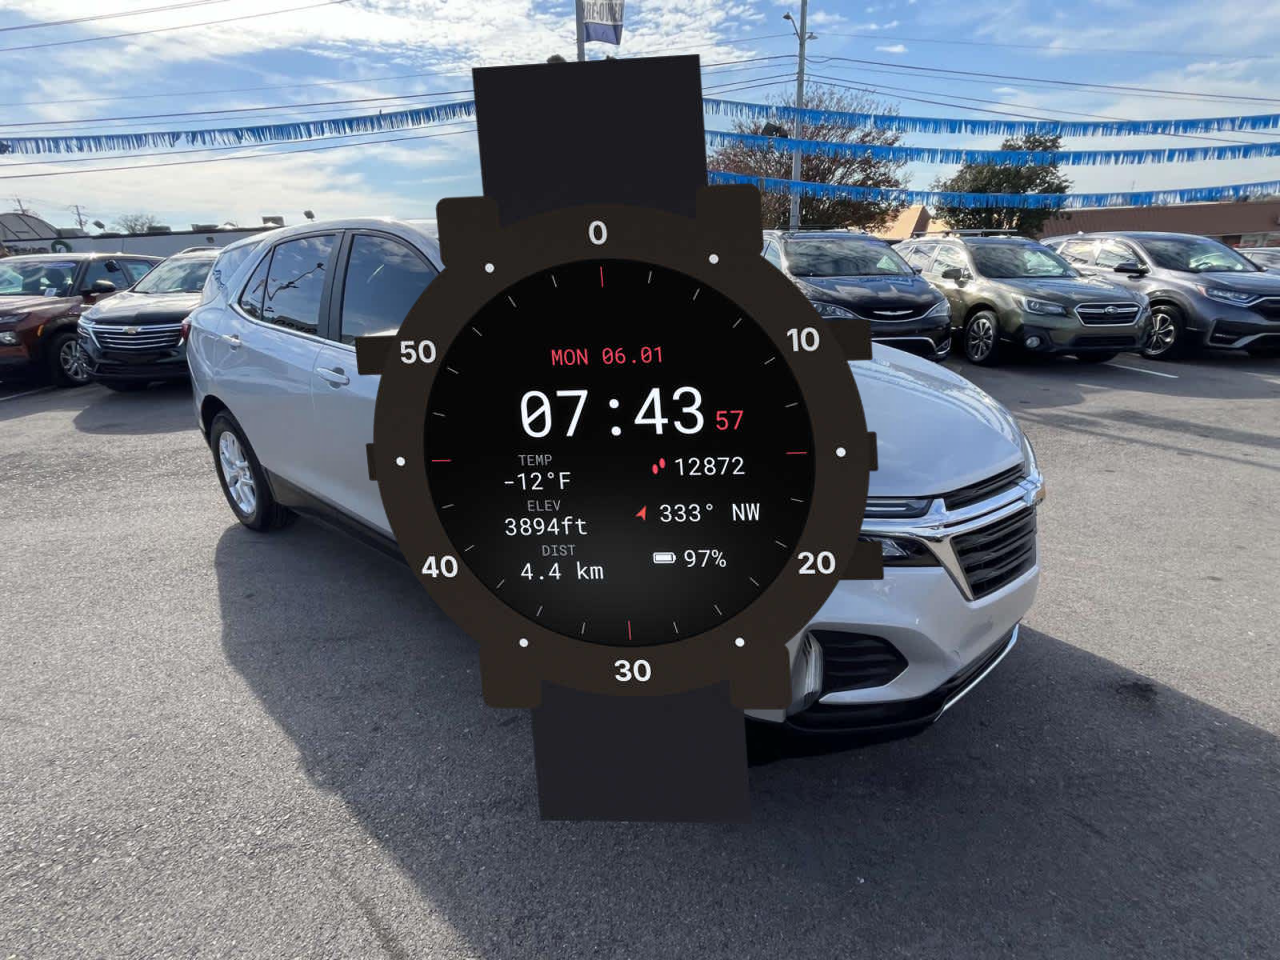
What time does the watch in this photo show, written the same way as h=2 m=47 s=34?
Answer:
h=7 m=43 s=57
